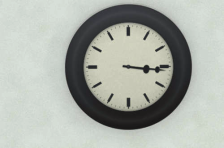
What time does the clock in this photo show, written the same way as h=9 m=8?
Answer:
h=3 m=16
